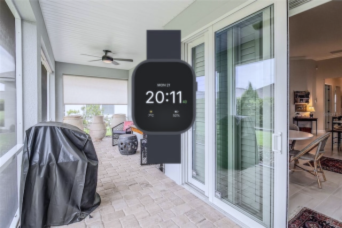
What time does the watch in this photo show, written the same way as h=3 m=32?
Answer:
h=20 m=11
